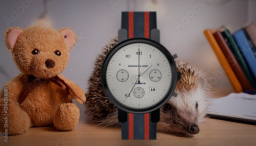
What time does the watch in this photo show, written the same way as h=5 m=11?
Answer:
h=1 m=35
